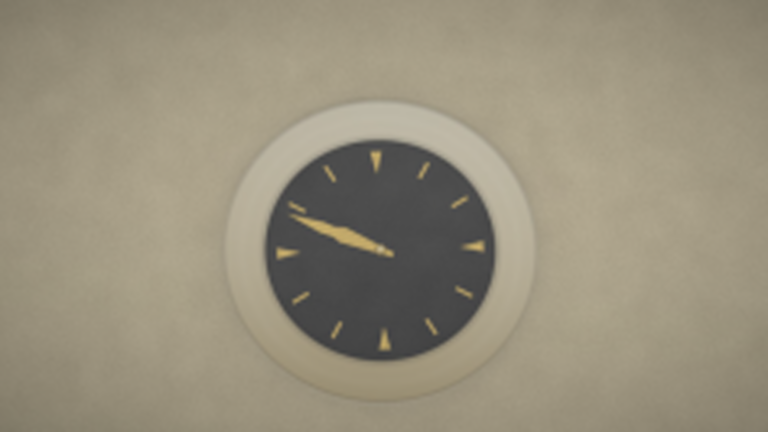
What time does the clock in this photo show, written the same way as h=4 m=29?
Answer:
h=9 m=49
